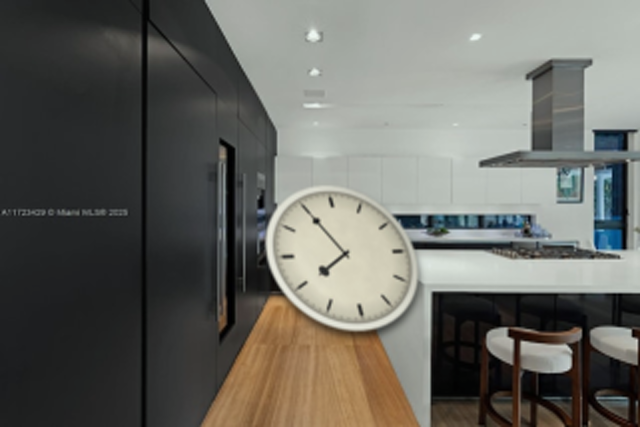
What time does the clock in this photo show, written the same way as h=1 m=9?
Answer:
h=7 m=55
